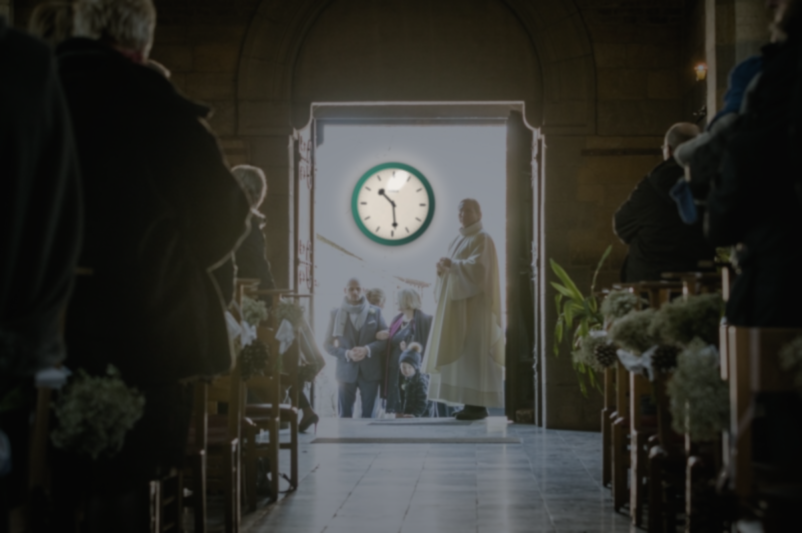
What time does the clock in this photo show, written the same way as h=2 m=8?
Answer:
h=10 m=29
